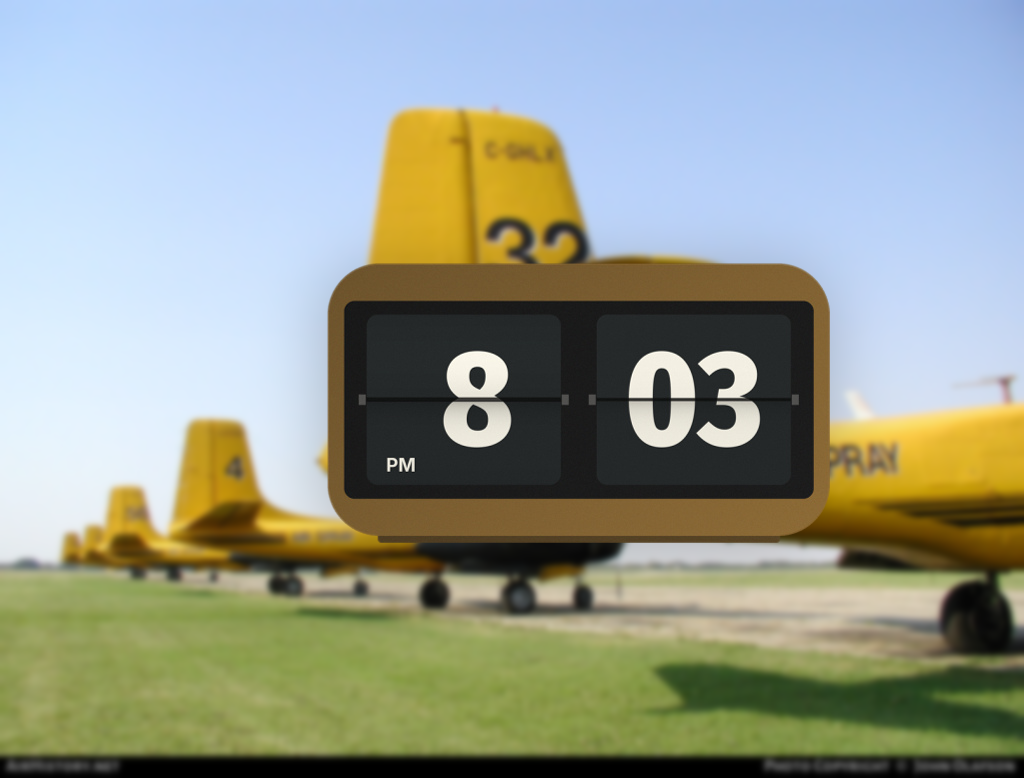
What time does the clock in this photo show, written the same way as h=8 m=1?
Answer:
h=8 m=3
